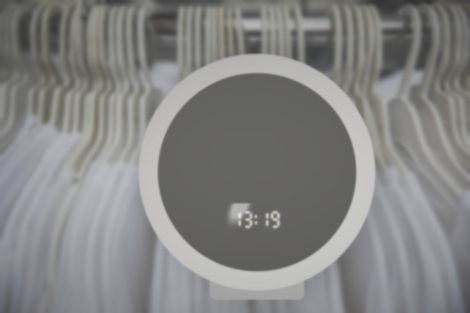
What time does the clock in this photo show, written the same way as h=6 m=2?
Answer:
h=13 m=19
